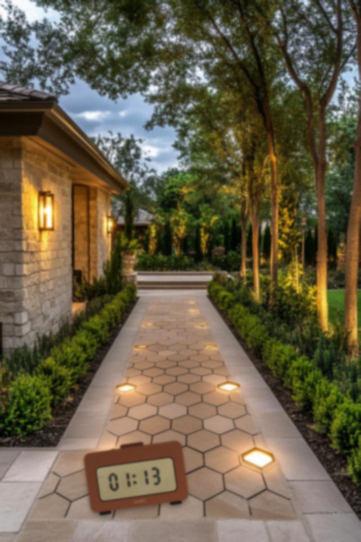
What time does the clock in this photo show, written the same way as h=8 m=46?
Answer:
h=1 m=13
